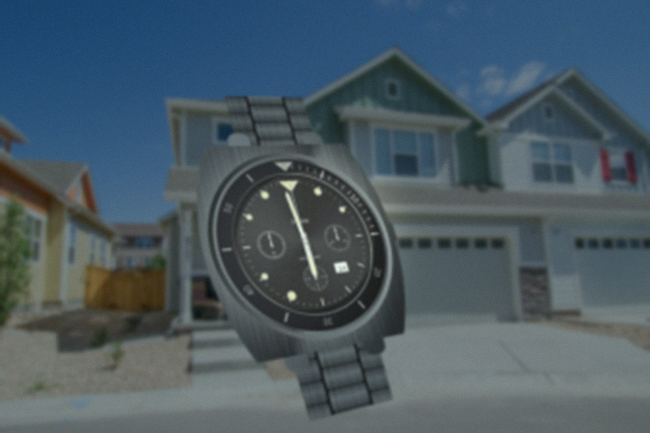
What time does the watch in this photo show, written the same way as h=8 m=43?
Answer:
h=5 m=59
